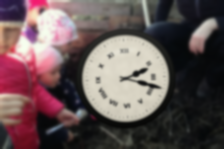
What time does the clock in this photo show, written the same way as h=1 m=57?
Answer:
h=2 m=18
